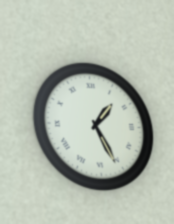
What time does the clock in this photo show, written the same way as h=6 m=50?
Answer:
h=1 m=26
